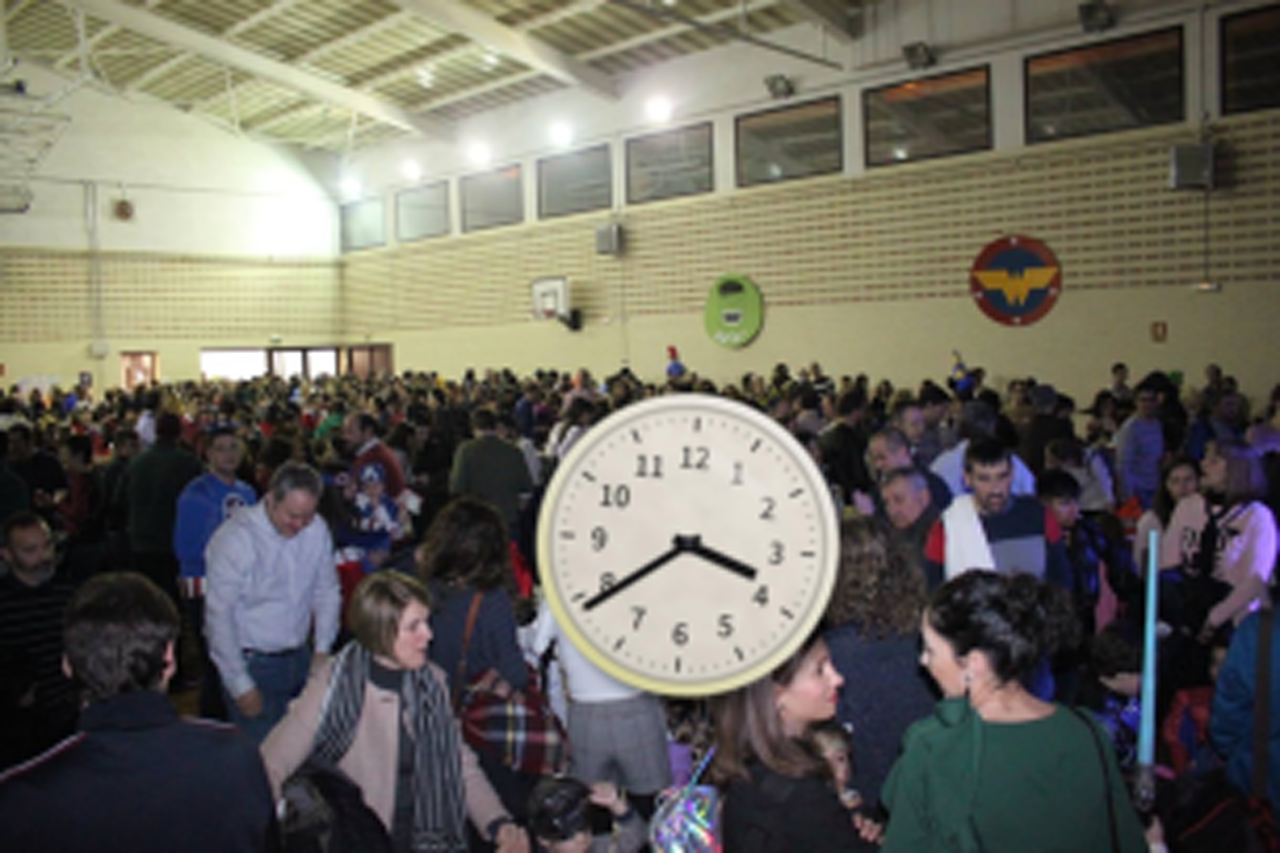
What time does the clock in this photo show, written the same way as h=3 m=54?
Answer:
h=3 m=39
